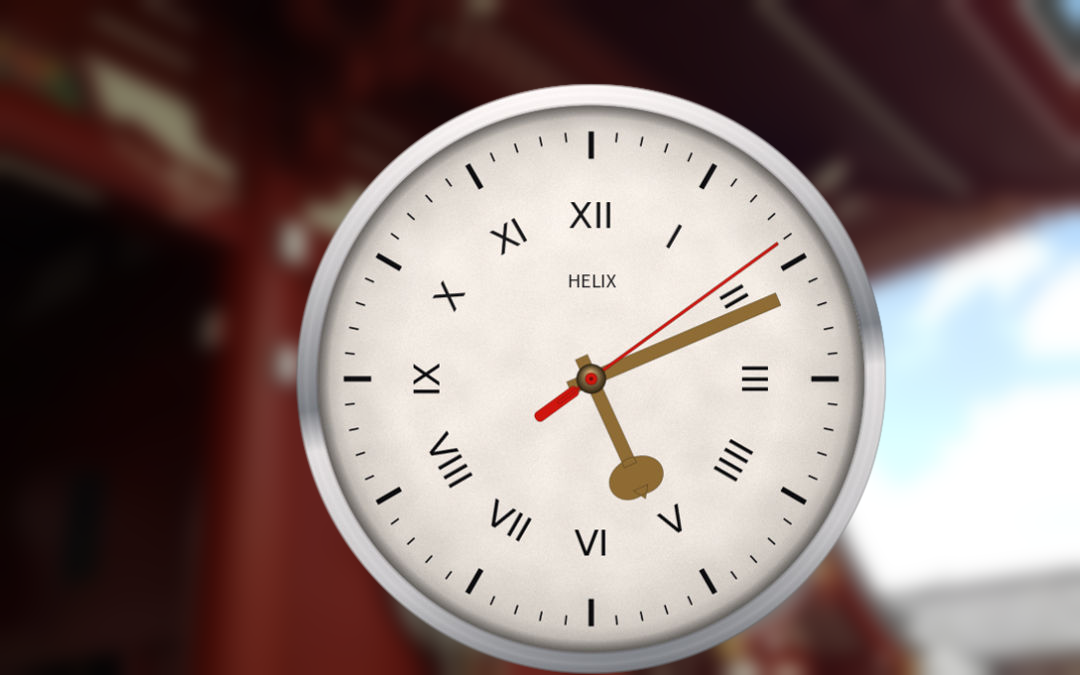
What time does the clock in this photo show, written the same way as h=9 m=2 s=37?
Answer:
h=5 m=11 s=9
